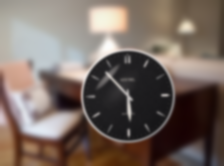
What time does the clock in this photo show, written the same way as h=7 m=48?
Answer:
h=5 m=53
